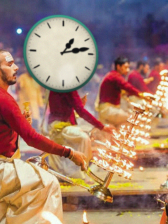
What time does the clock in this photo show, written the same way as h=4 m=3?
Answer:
h=1 m=13
